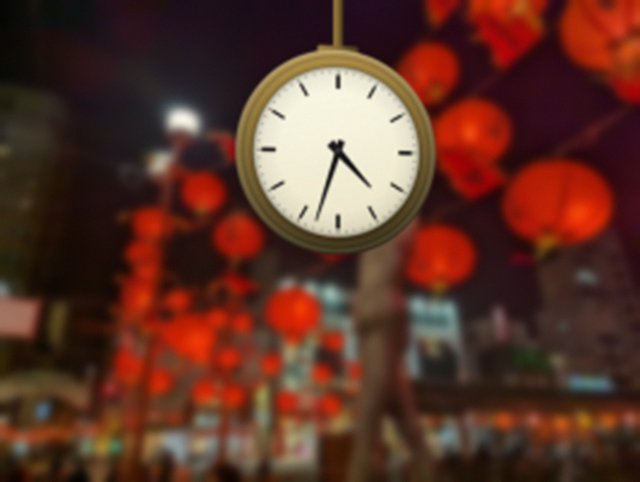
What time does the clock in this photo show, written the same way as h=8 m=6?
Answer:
h=4 m=33
